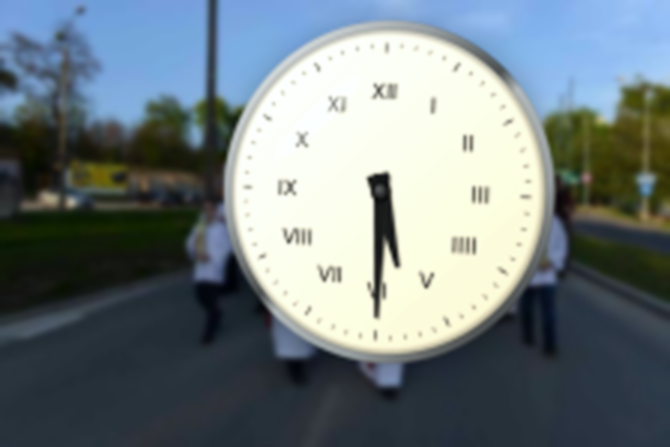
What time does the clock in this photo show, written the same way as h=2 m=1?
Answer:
h=5 m=30
